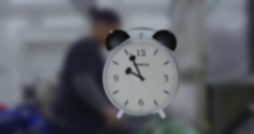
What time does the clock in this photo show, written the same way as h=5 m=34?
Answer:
h=9 m=56
